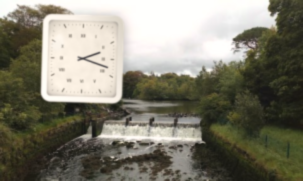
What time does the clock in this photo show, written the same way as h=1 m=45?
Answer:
h=2 m=18
